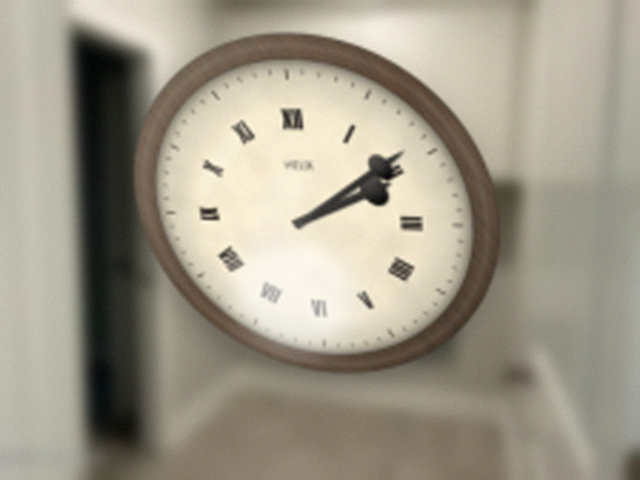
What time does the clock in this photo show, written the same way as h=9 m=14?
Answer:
h=2 m=9
